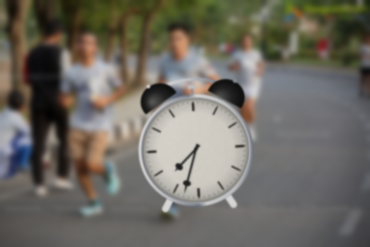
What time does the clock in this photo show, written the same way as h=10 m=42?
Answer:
h=7 m=33
